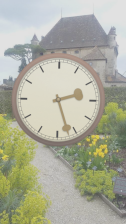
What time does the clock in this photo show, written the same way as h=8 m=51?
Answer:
h=2 m=27
